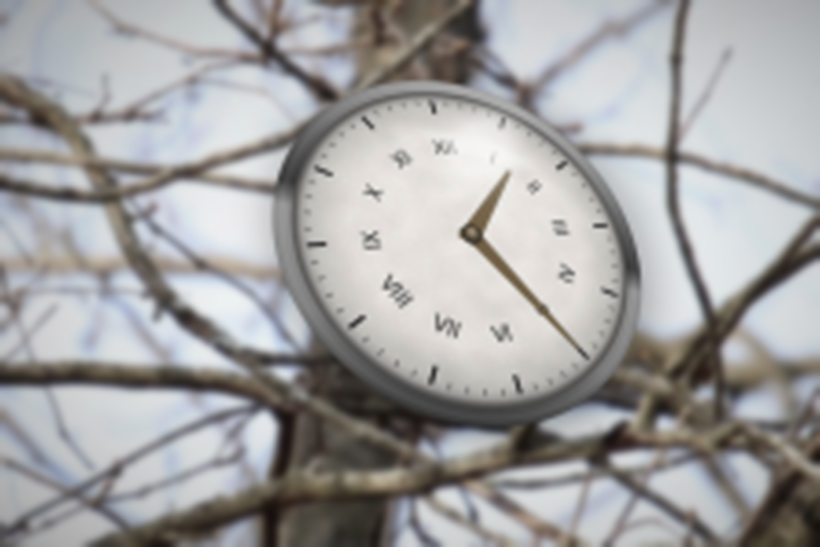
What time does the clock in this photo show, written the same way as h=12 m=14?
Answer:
h=1 m=25
